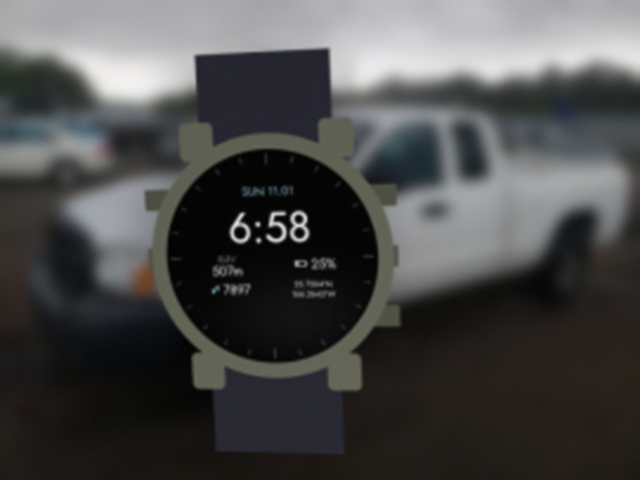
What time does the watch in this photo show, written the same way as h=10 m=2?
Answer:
h=6 m=58
